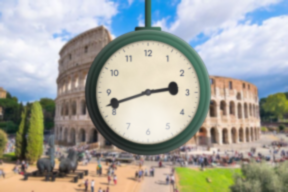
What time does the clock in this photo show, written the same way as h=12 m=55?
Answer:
h=2 m=42
